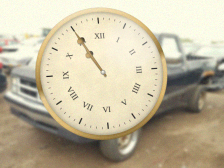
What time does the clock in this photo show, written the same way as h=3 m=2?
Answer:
h=10 m=55
